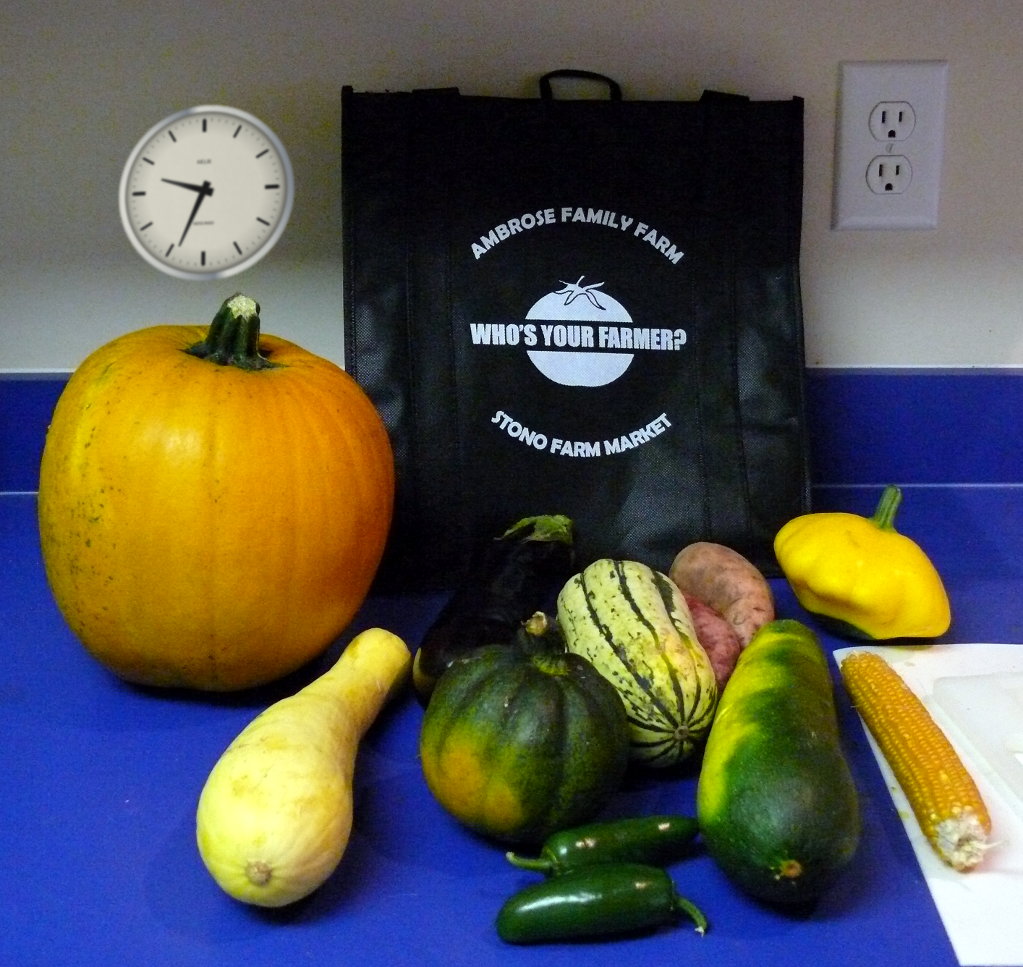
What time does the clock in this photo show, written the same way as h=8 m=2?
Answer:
h=9 m=34
